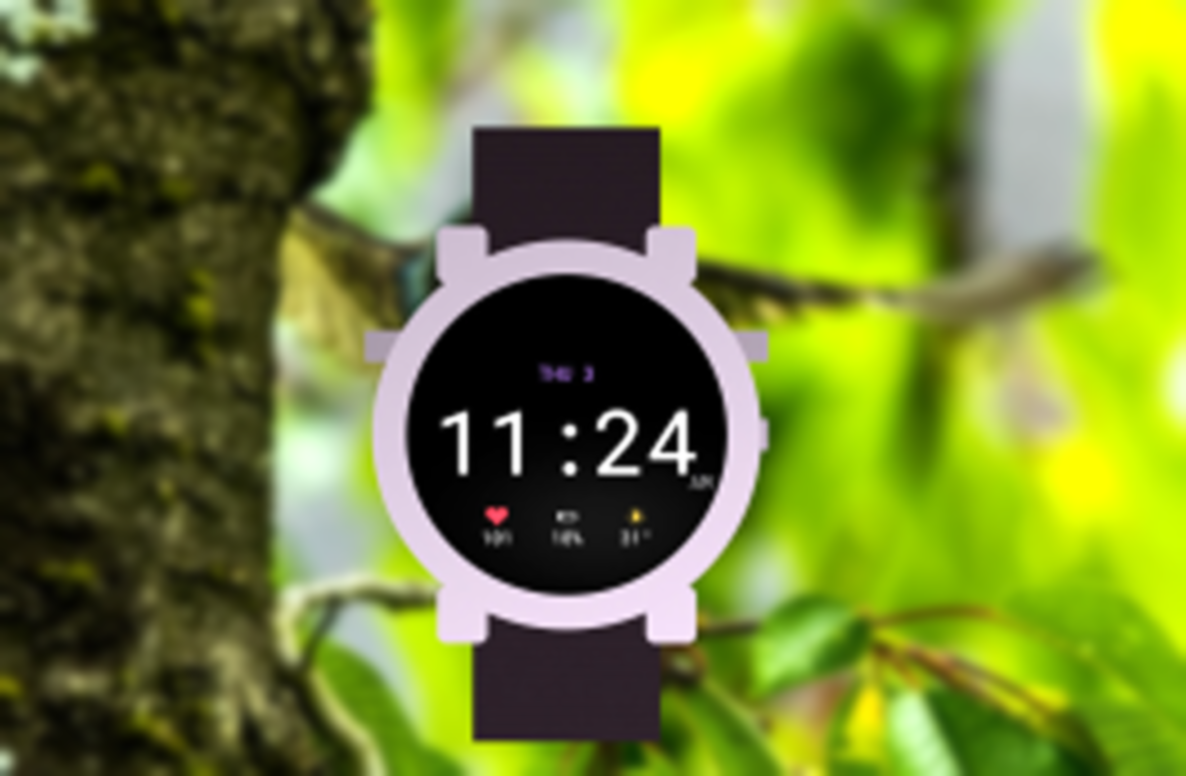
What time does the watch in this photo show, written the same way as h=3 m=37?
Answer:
h=11 m=24
